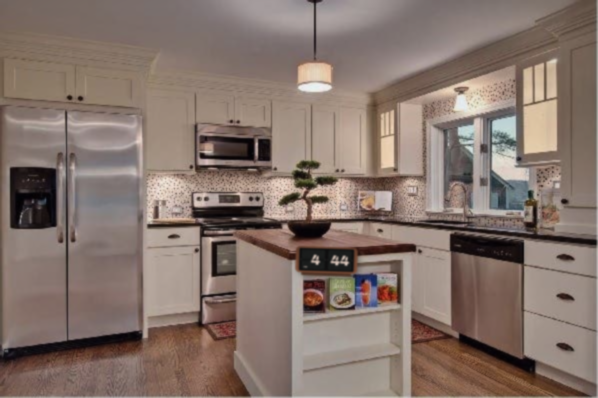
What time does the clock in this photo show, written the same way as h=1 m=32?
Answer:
h=4 m=44
